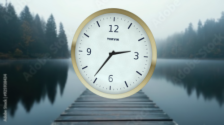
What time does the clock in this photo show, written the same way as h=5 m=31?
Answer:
h=2 m=36
